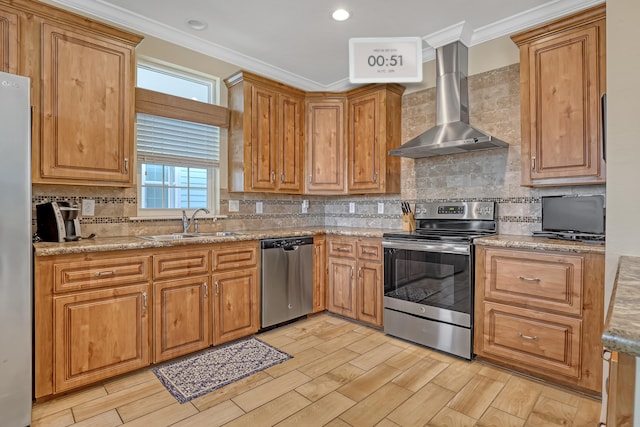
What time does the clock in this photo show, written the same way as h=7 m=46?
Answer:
h=0 m=51
